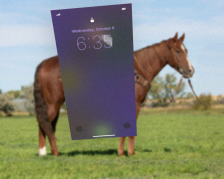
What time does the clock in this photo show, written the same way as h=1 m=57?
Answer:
h=6 m=35
